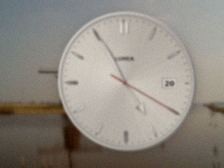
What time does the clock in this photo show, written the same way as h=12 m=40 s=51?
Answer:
h=4 m=55 s=20
